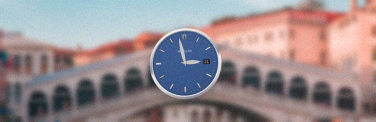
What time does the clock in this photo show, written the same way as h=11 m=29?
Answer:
h=2 m=58
